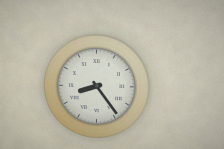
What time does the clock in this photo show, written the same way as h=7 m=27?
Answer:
h=8 m=24
